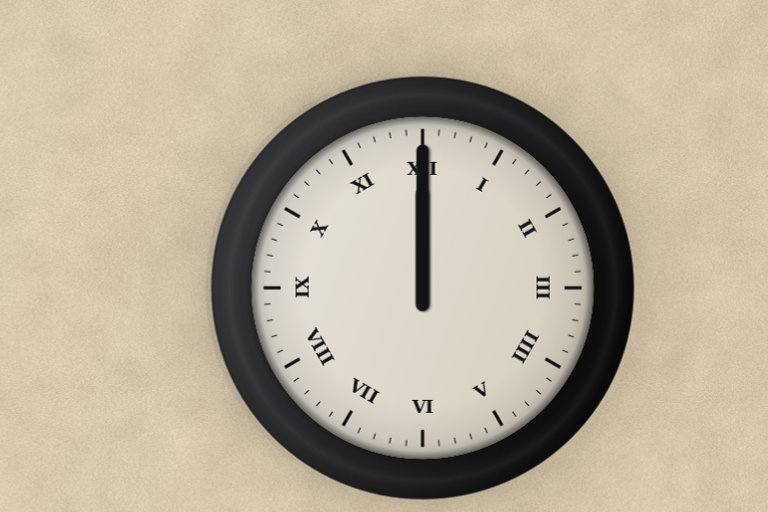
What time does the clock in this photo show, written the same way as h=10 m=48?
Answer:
h=12 m=0
